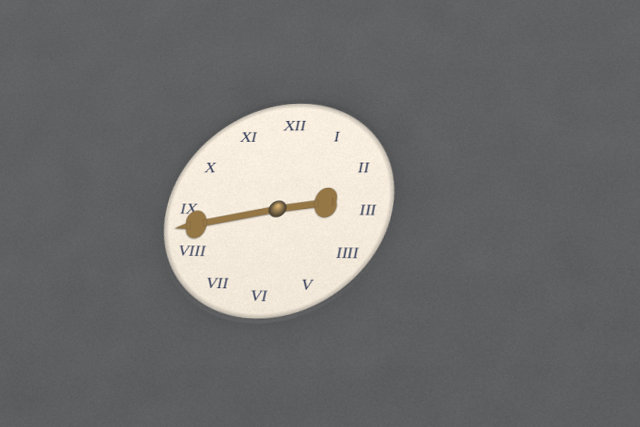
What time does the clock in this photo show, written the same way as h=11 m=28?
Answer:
h=2 m=43
